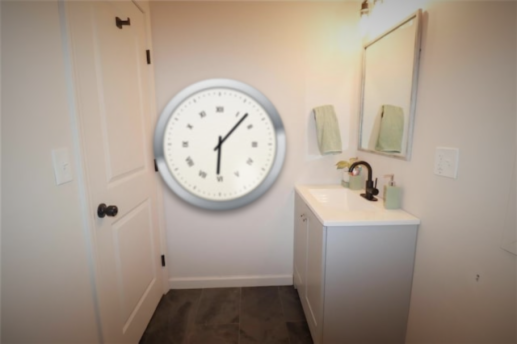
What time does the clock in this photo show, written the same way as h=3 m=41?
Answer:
h=6 m=7
